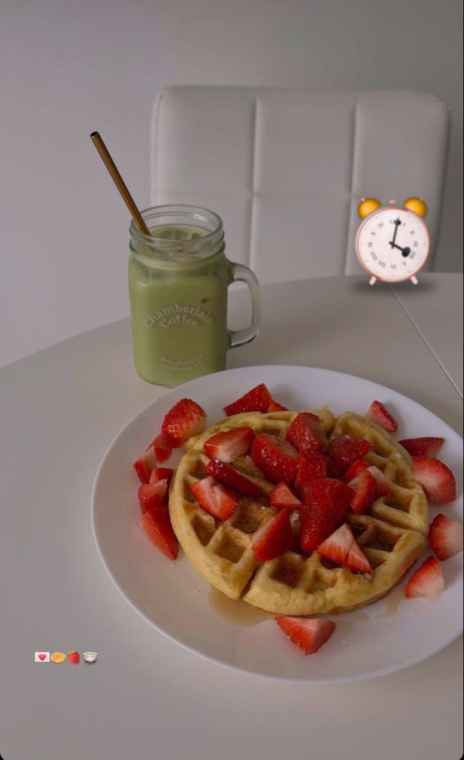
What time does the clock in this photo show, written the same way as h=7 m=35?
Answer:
h=4 m=2
